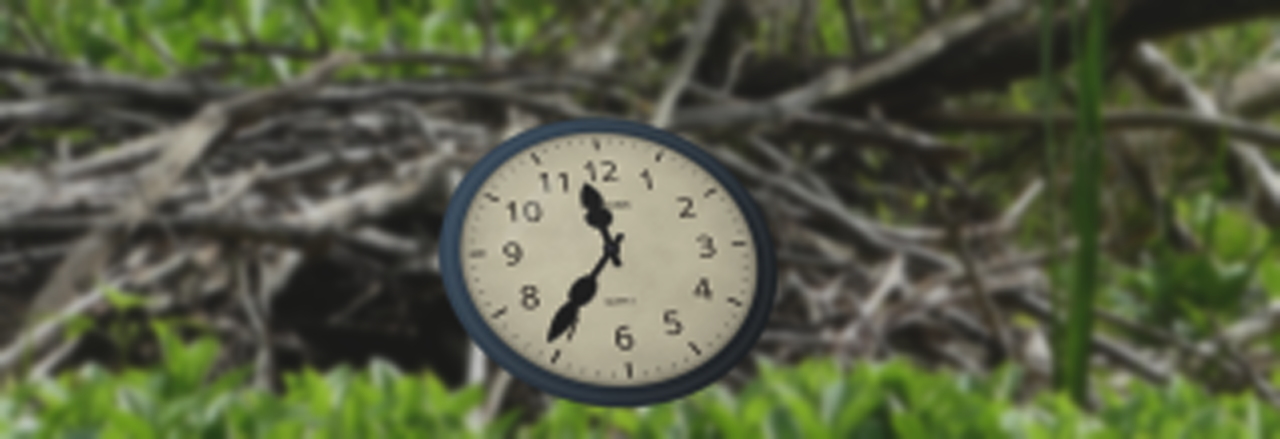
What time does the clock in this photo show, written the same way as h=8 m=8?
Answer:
h=11 m=36
